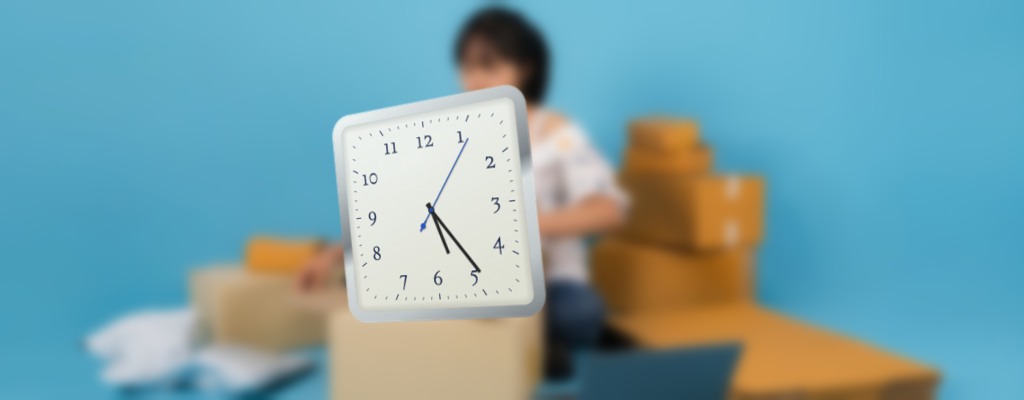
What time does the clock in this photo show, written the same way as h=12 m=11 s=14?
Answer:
h=5 m=24 s=6
